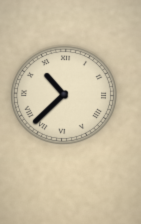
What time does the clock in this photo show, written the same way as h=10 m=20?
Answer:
h=10 m=37
